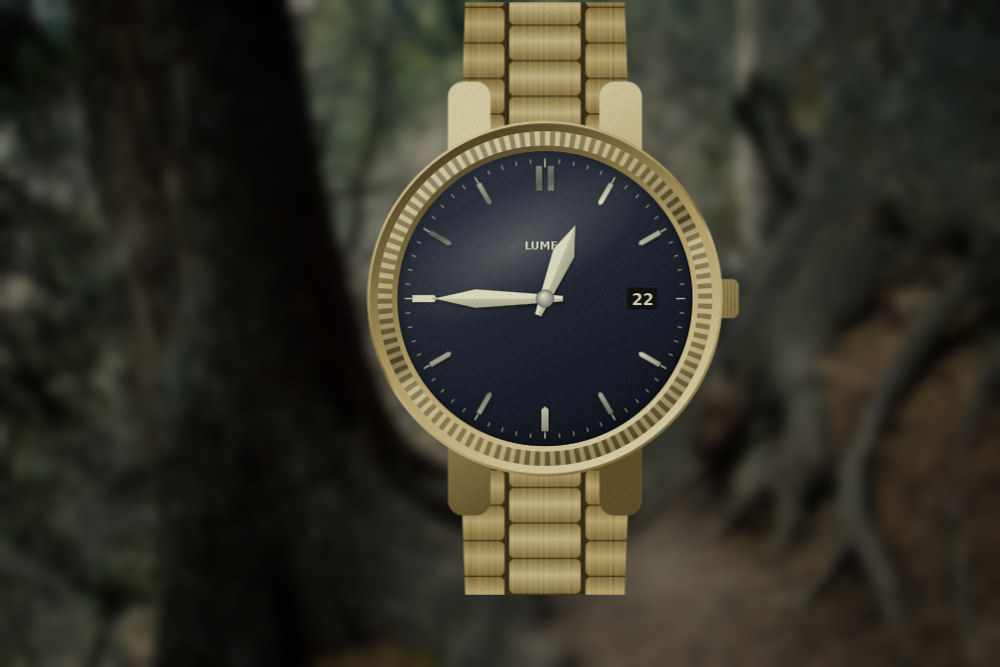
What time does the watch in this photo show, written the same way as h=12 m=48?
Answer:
h=12 m=45
